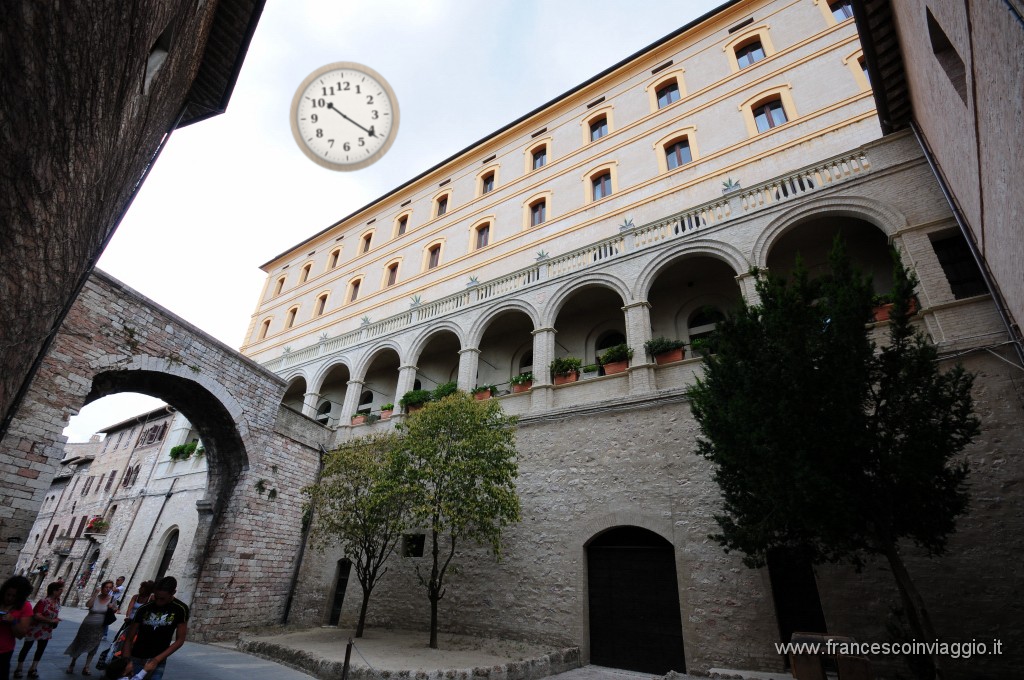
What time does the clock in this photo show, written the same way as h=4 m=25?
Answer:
h=10 m=21
